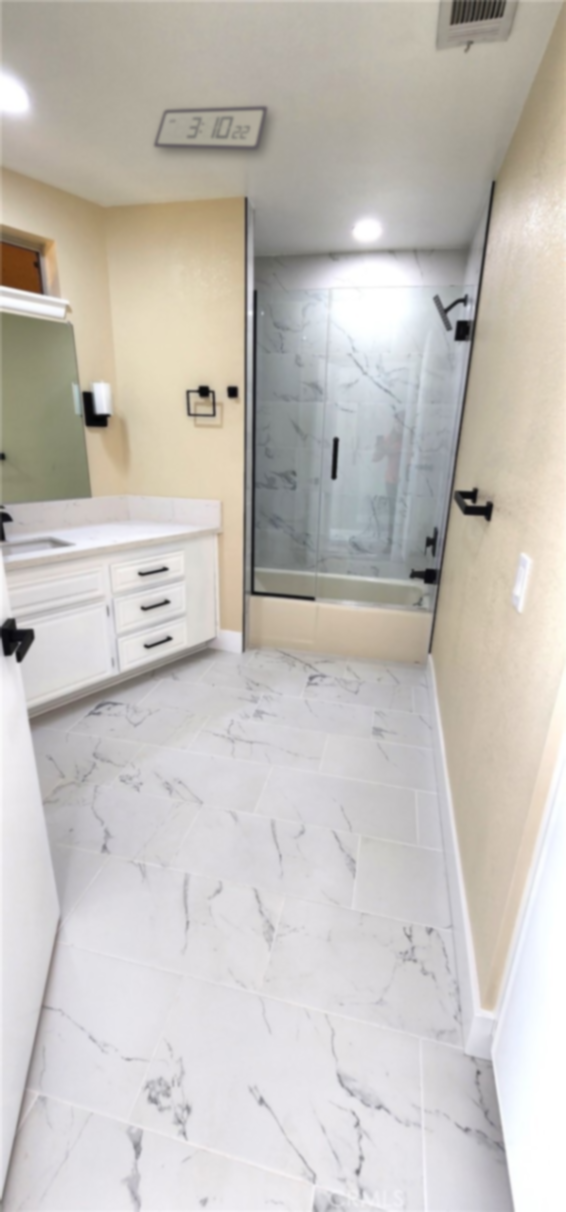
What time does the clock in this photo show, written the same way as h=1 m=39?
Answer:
h=3 m=10
